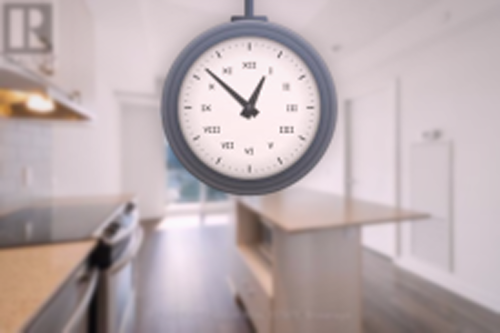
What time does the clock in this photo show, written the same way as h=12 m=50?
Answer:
h=12 m=52
